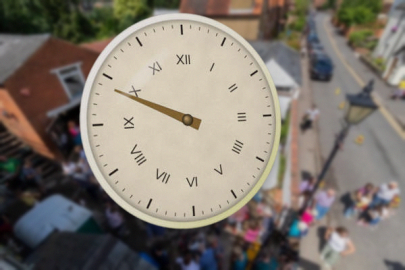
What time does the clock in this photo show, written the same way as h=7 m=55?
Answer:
h=9 m=49
